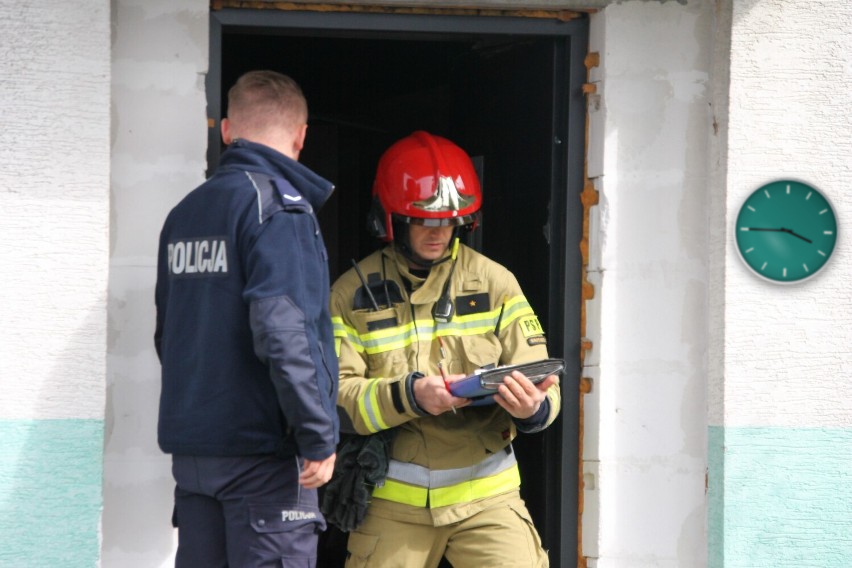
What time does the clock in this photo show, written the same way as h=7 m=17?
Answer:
h=3 m=45
